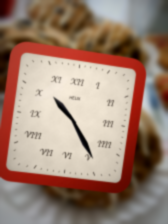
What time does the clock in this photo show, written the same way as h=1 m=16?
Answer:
h=10 m=24
